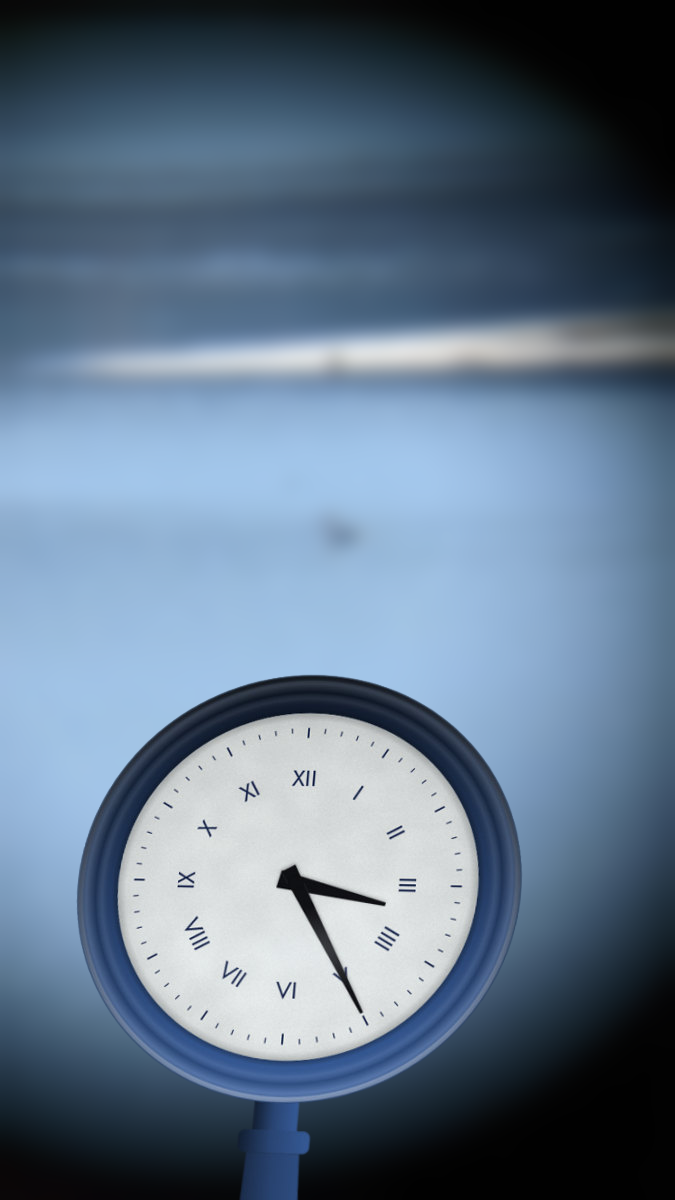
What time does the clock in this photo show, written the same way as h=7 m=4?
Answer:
h=3 m=25
